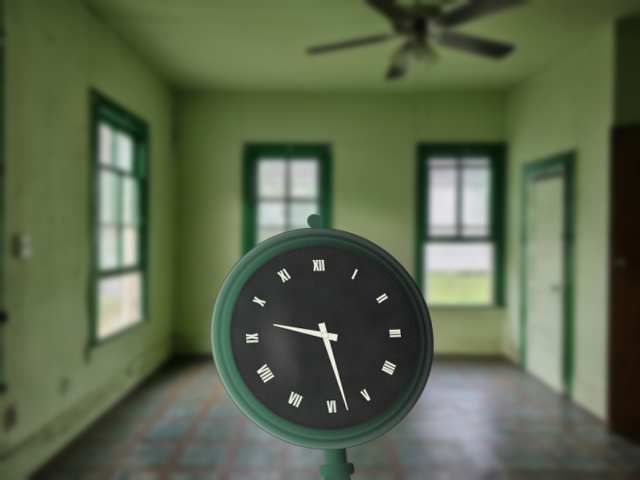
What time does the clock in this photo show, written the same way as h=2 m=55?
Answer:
h=9 m=28
